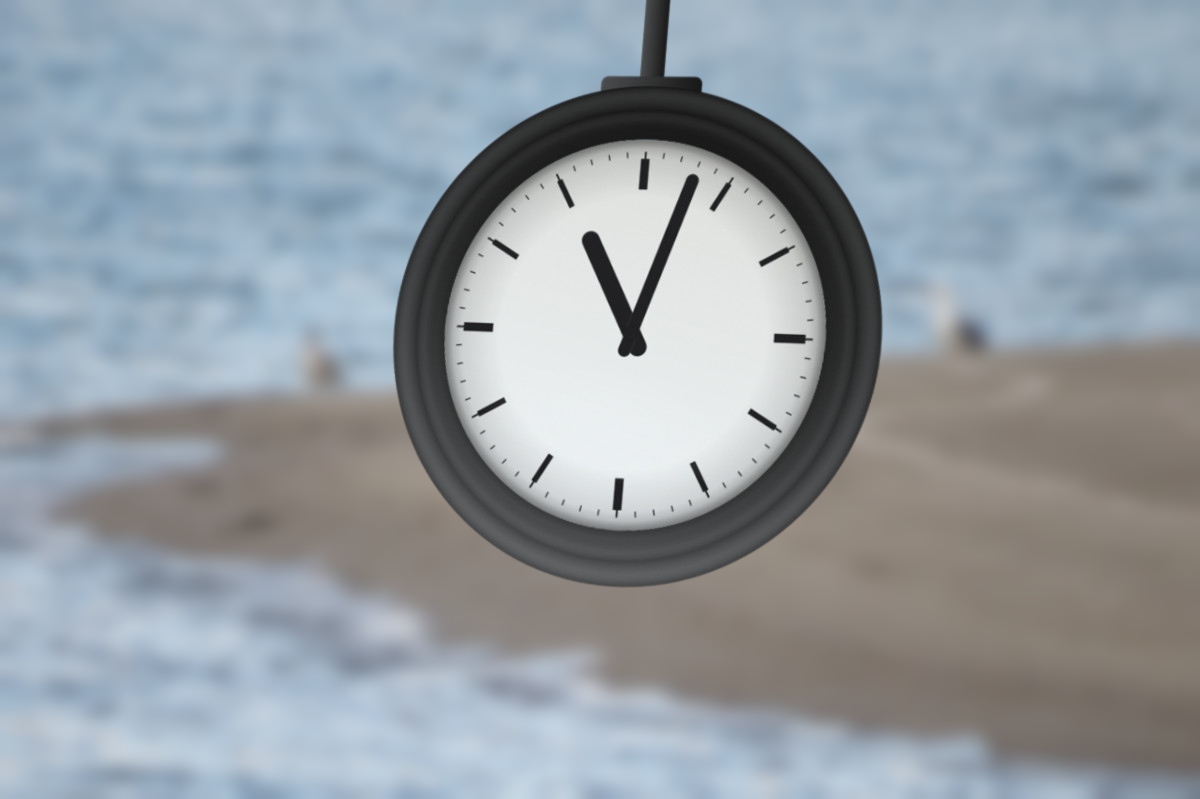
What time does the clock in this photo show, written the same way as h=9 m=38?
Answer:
h=11 m=3
